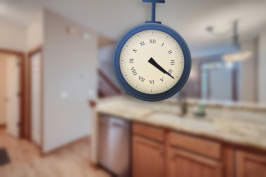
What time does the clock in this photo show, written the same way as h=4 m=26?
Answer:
h=4 m=21
